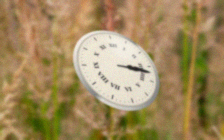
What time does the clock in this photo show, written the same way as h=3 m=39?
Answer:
h=3 m=17
